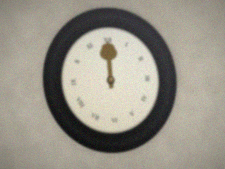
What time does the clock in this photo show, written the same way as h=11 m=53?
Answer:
h=12 m=0
